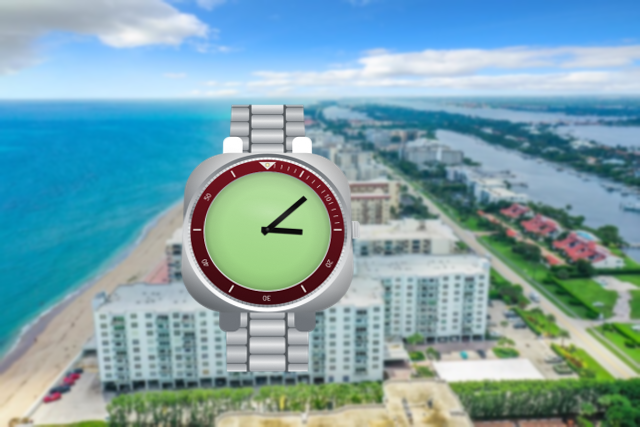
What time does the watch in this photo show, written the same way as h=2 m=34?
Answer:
h=3 m=8
